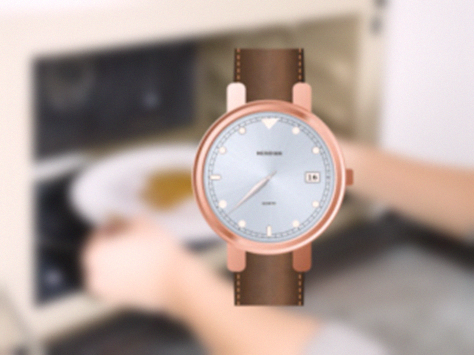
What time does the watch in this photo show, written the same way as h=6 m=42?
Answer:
h=7 m=38
